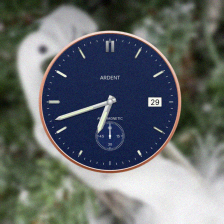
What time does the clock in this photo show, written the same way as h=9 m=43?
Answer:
h=6 m=42
